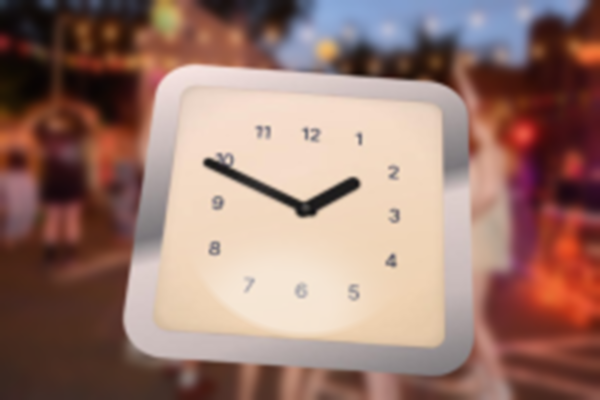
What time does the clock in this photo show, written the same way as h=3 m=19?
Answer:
h=1 m=49
